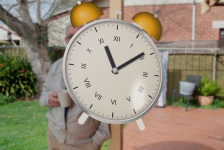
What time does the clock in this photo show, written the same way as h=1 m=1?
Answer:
h=11 m=9
